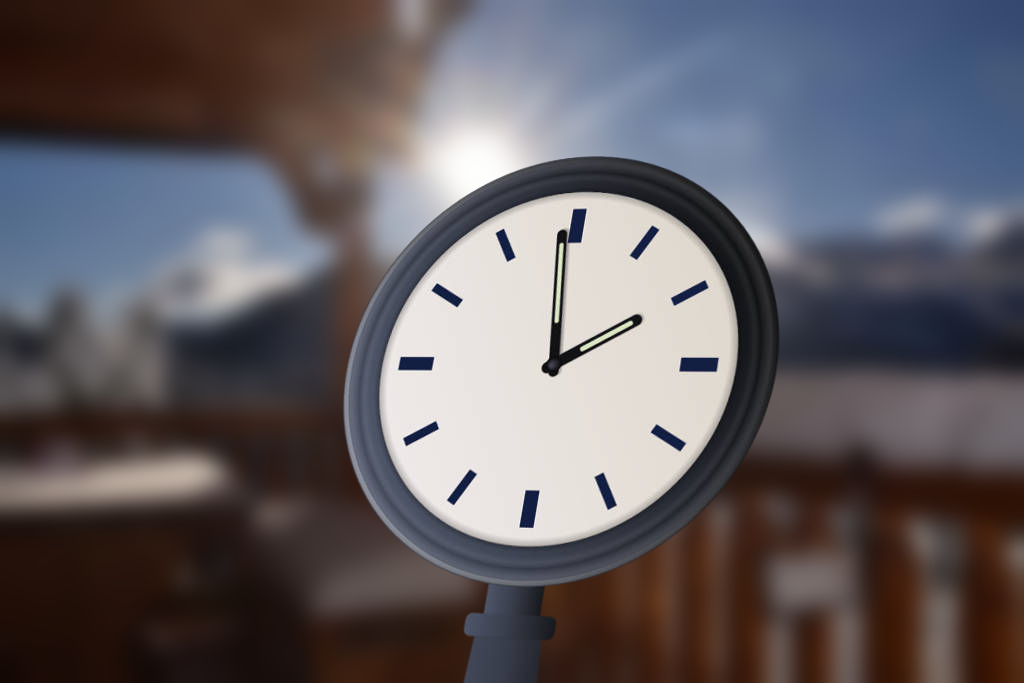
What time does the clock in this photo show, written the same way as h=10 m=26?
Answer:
h=1 m=59
